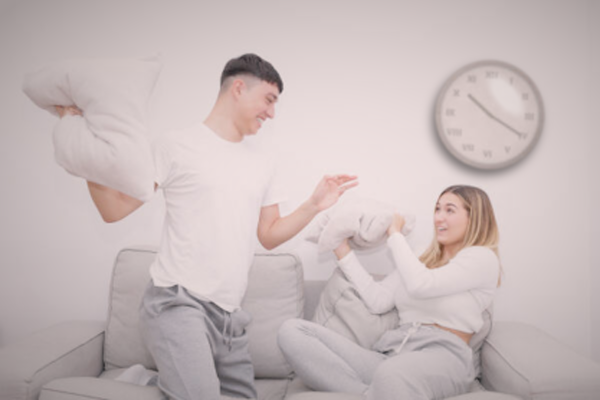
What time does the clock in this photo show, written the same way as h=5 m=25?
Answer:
h=10 m=20
